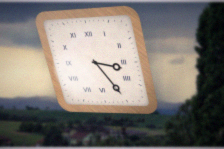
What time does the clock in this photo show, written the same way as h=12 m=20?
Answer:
h=3 m=25
